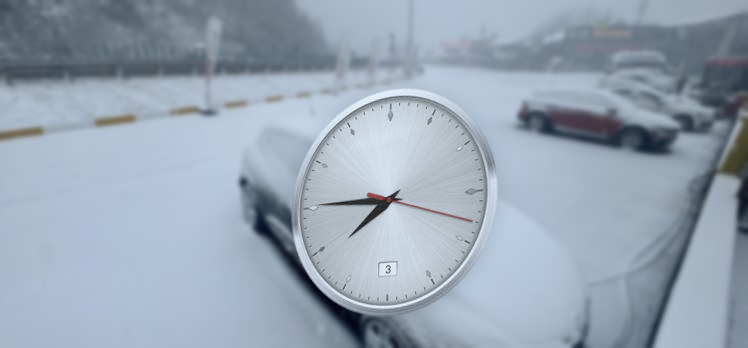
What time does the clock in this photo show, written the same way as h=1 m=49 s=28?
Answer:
h=7 m=45 s=18
